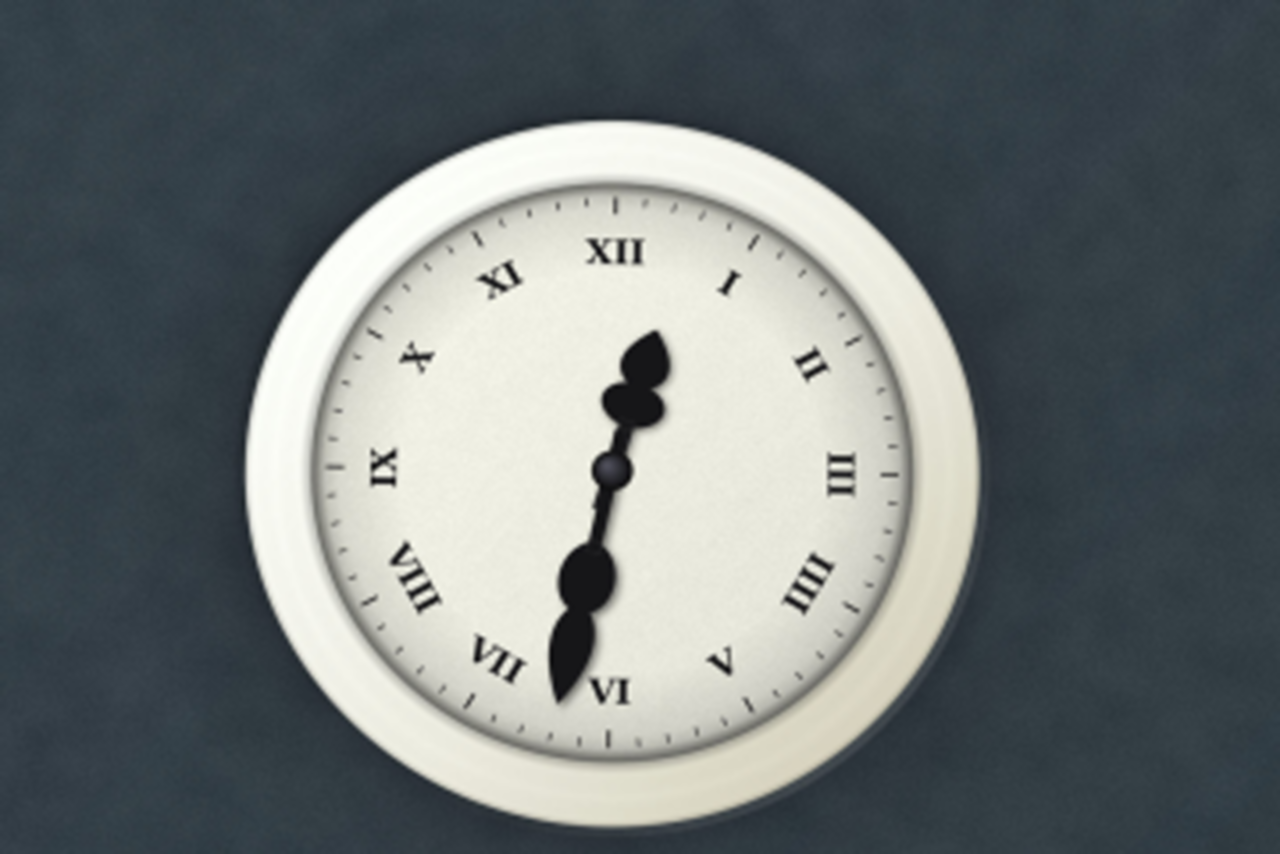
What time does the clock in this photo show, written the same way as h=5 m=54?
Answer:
h=12 m=32
